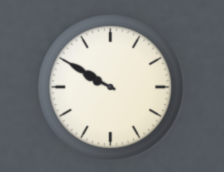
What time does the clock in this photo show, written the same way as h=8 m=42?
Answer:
h=9 m=50
